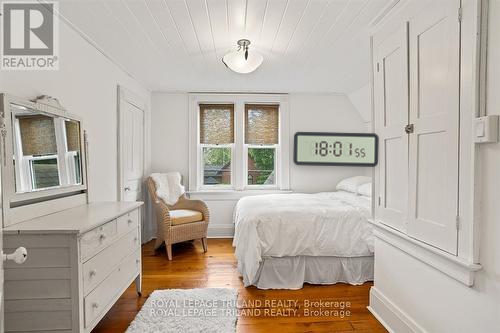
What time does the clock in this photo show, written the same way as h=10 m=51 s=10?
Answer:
h=18 m=1 s=55
